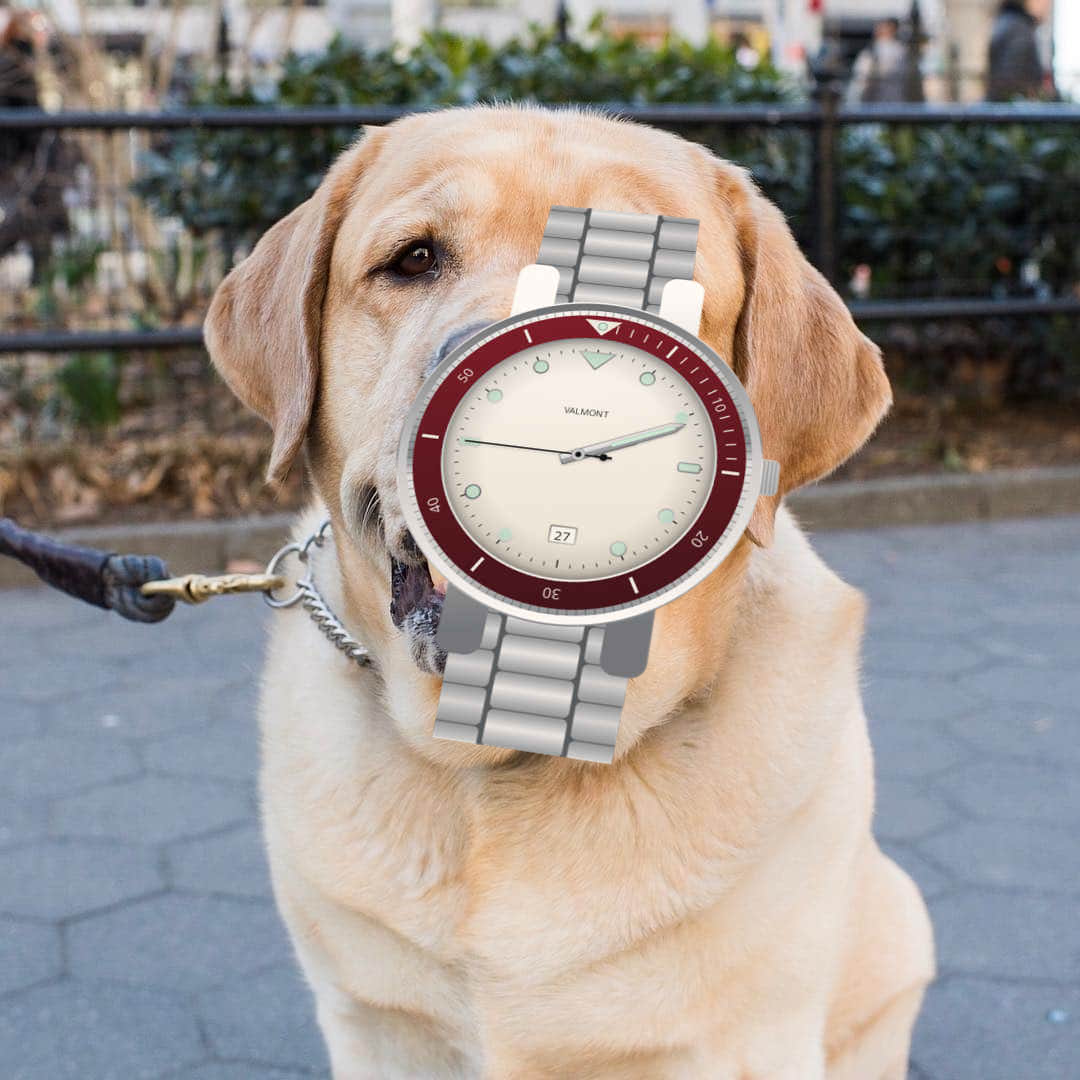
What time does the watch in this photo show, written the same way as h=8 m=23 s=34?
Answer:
h=2 m=10 s=45
